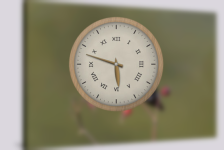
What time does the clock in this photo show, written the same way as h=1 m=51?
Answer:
h=5 m=48
